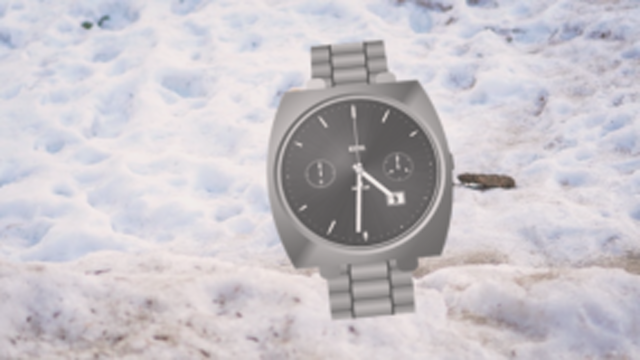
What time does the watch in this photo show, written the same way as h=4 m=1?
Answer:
h=4 m=31
